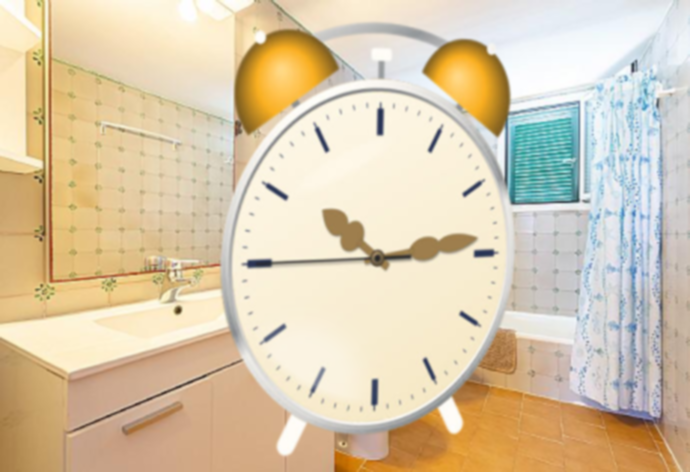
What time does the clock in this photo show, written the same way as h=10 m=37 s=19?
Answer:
h=10 m=13 s=45
